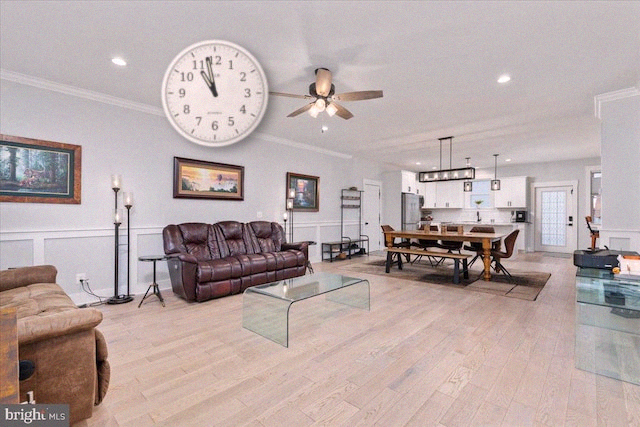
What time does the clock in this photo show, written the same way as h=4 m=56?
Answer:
h=10 m=58
